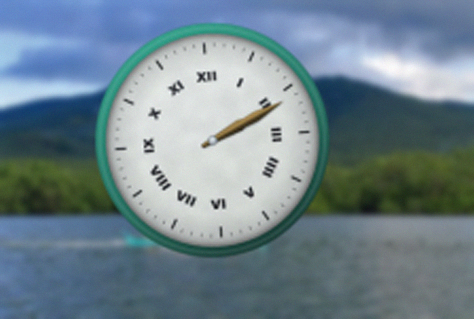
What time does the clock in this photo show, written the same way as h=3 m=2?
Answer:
h=2 m=11
